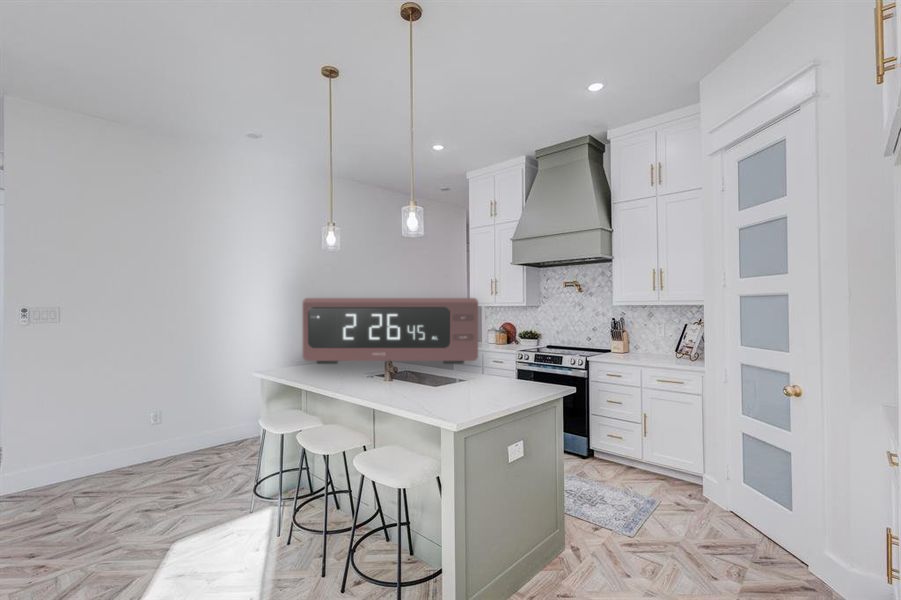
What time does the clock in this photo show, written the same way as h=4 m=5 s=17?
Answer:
h=2 m=26 s=45
